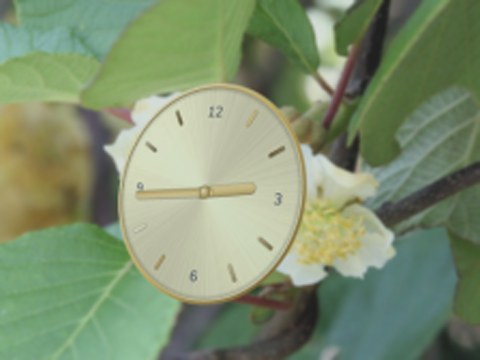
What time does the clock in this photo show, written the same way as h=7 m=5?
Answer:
h=2 m=44
